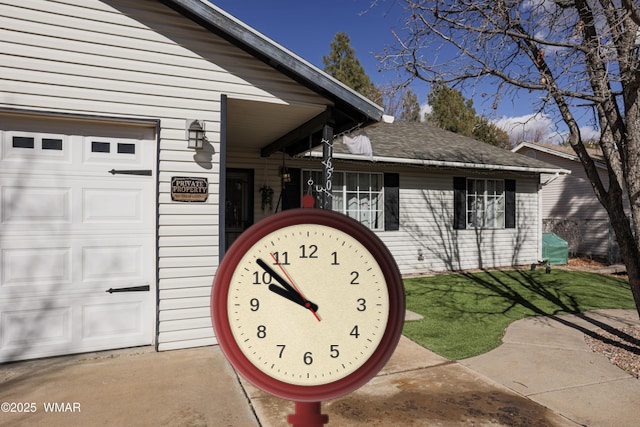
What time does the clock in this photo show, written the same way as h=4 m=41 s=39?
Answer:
h=9 m=51 s=54
